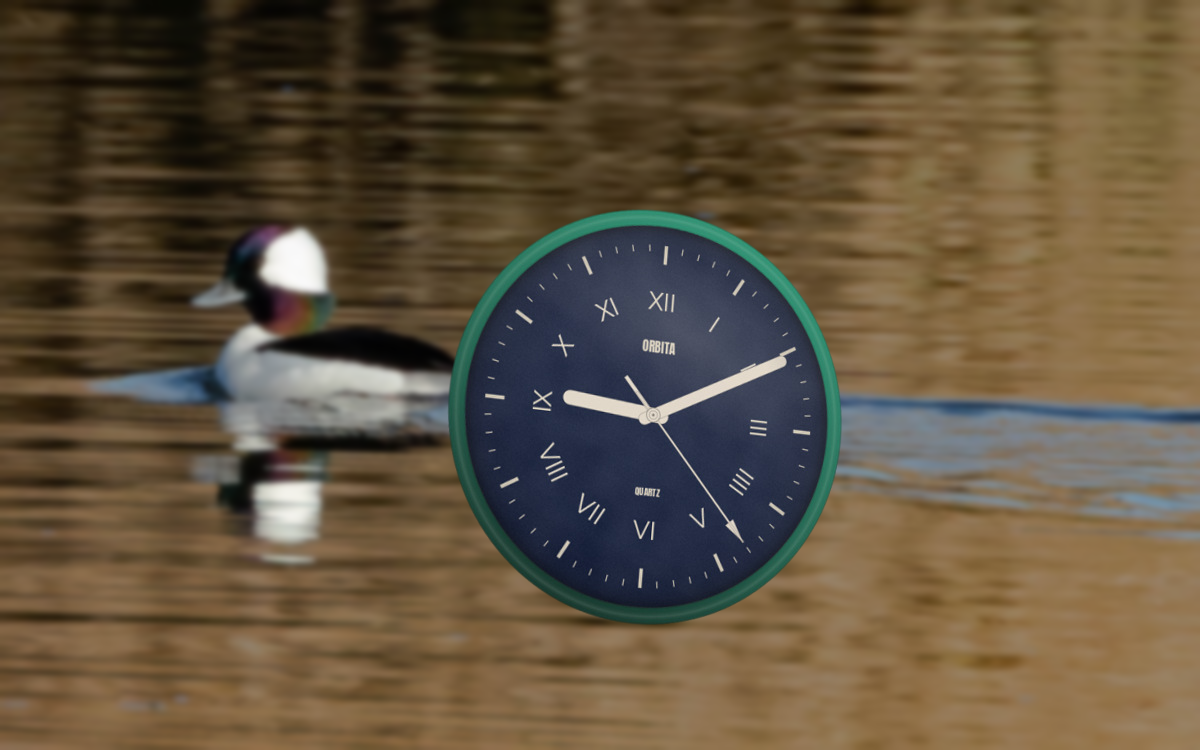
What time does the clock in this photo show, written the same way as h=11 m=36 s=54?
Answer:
h=9 m=10 s=23
